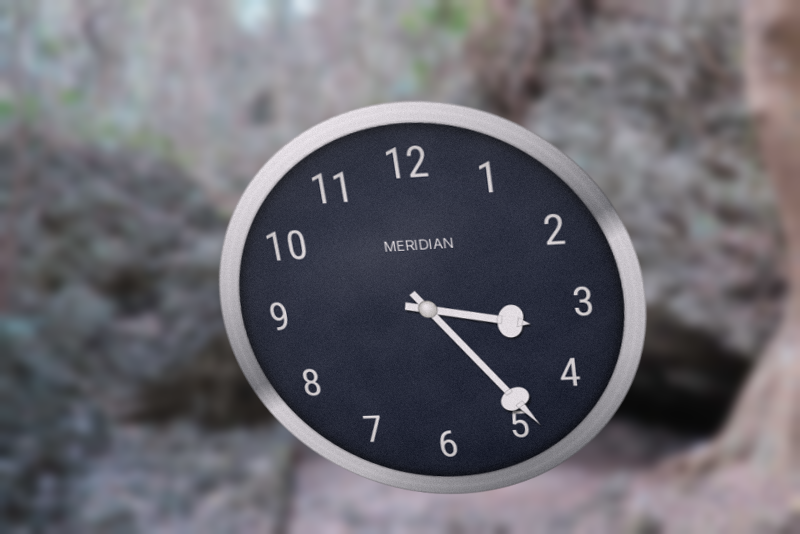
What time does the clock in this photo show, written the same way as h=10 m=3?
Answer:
h=3 m=24
